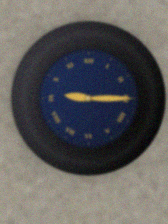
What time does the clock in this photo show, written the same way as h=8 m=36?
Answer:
h=9 m=15
